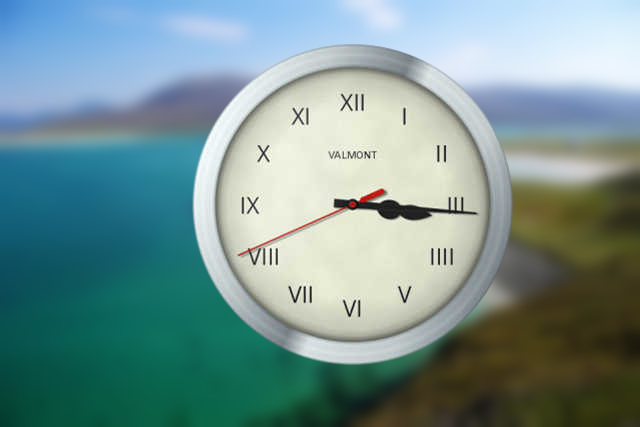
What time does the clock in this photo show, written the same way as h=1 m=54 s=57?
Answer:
h=3 m=15 s=41
